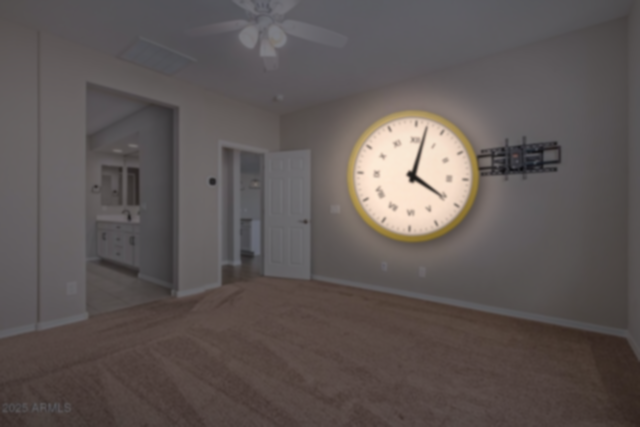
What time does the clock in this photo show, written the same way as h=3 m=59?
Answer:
h=4 m=2
